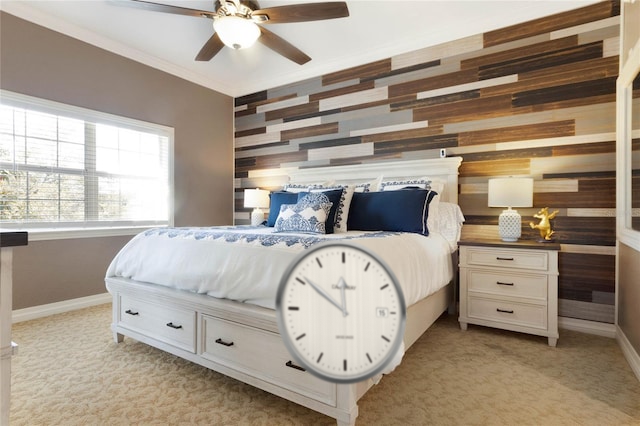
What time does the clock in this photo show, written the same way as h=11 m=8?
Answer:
h=11 m=51
